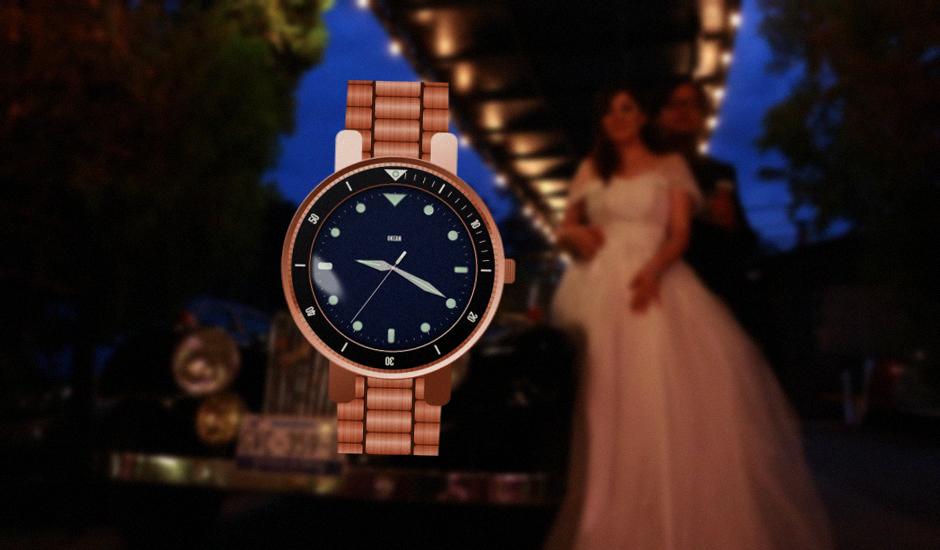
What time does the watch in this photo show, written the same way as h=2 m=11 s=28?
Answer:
h=9 m=19 s=36
